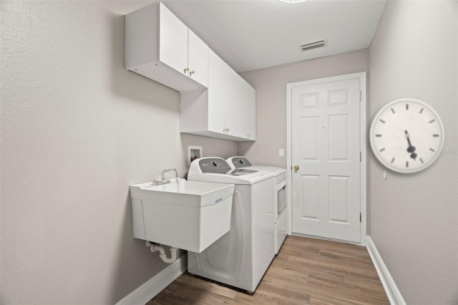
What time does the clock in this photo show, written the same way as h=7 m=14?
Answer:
h=5 m=27
